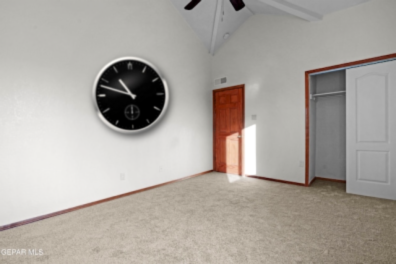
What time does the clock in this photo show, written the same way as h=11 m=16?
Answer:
h=10 m=48
